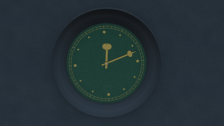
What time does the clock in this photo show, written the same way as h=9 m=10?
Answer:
h=12 m=12
